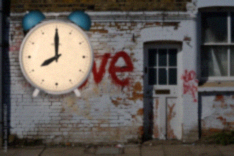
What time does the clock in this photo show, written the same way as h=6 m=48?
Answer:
h=8 m=0
